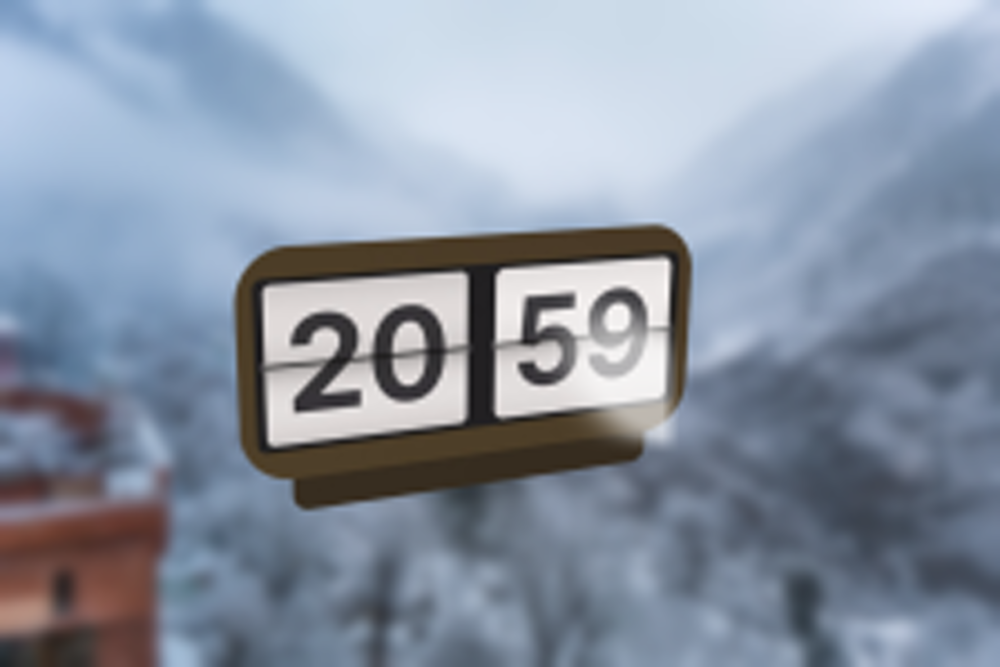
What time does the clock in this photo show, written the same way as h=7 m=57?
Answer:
h=20 m=59
